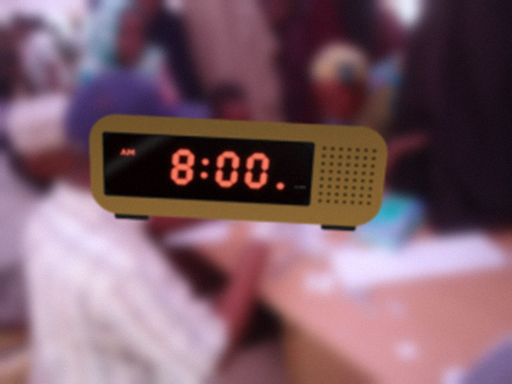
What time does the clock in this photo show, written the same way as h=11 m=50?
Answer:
h=8 m=0
